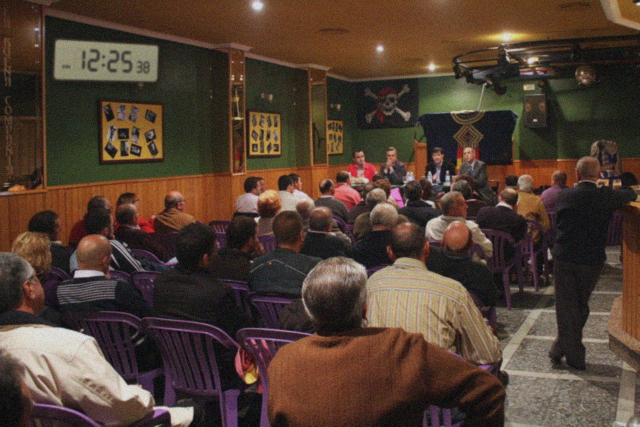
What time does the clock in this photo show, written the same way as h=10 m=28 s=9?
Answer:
h=12 m=25 s=38
